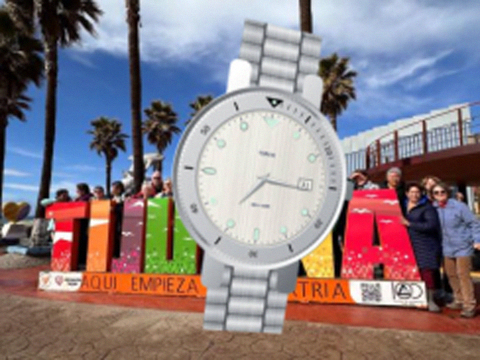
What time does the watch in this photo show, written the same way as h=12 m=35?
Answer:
h=7 m=16
